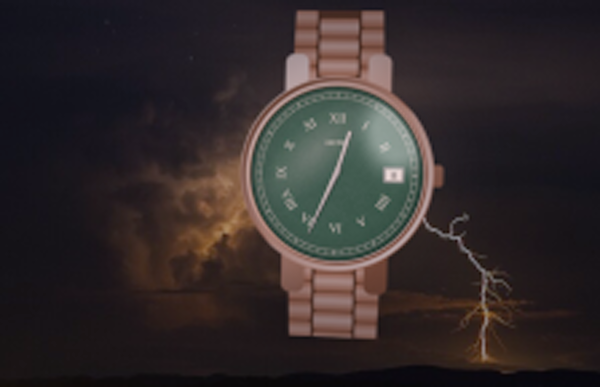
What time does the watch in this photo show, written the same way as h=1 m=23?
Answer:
h=12 m=34
